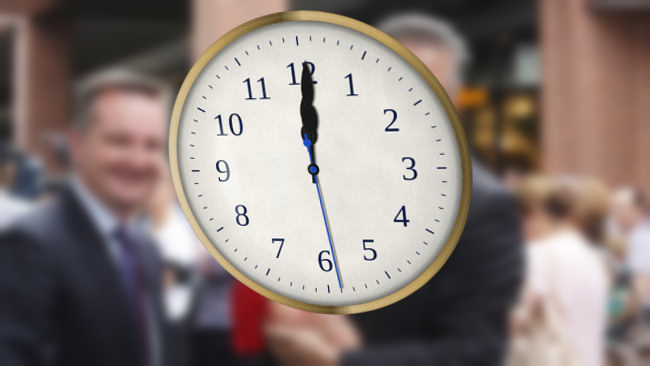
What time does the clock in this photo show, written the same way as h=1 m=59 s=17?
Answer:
h=12 m=0 s=29
